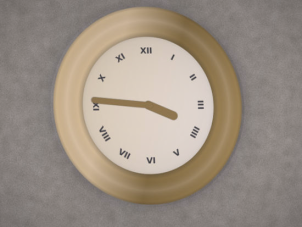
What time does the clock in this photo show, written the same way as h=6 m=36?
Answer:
h=3 m=46
